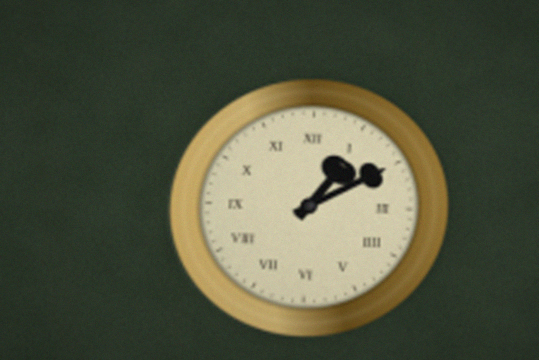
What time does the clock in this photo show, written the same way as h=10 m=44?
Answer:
h=1 m=10
